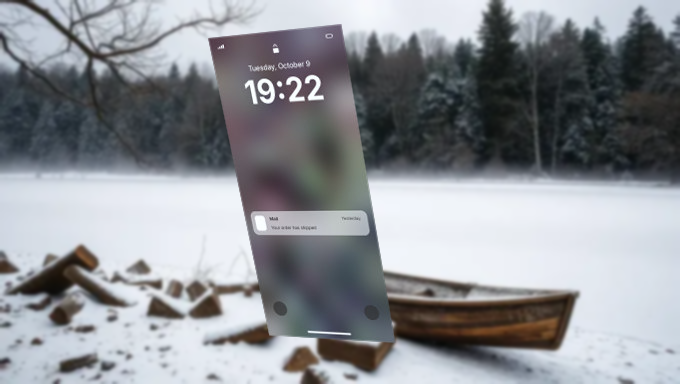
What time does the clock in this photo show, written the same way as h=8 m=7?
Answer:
h=19 m=22
